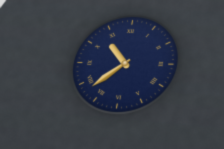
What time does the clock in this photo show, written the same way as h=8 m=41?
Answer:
h=10 m=38
